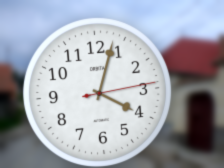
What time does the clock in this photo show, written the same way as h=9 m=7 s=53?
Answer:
h=4 m=3 s=14
